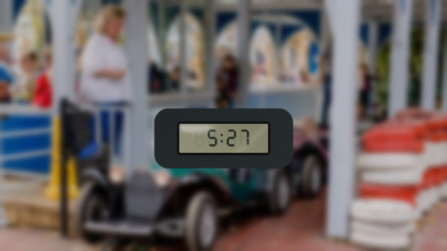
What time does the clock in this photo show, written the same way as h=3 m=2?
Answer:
h=5 m=27
